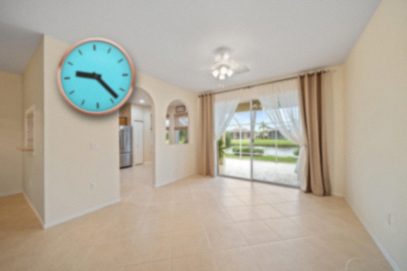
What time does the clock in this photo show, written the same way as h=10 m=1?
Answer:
h=9 m=23
